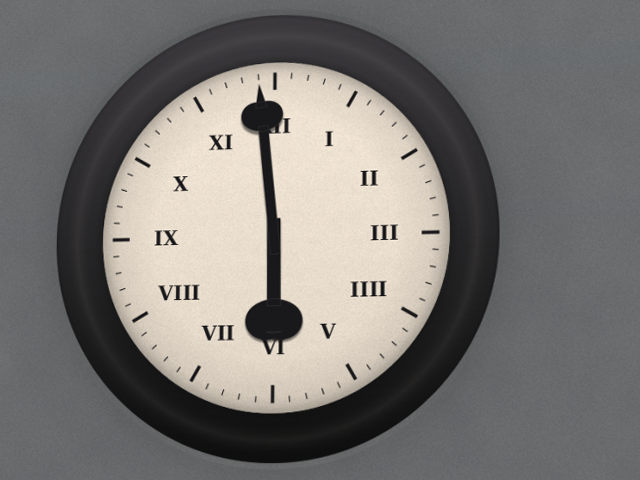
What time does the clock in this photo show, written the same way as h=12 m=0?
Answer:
h=5 m=59
